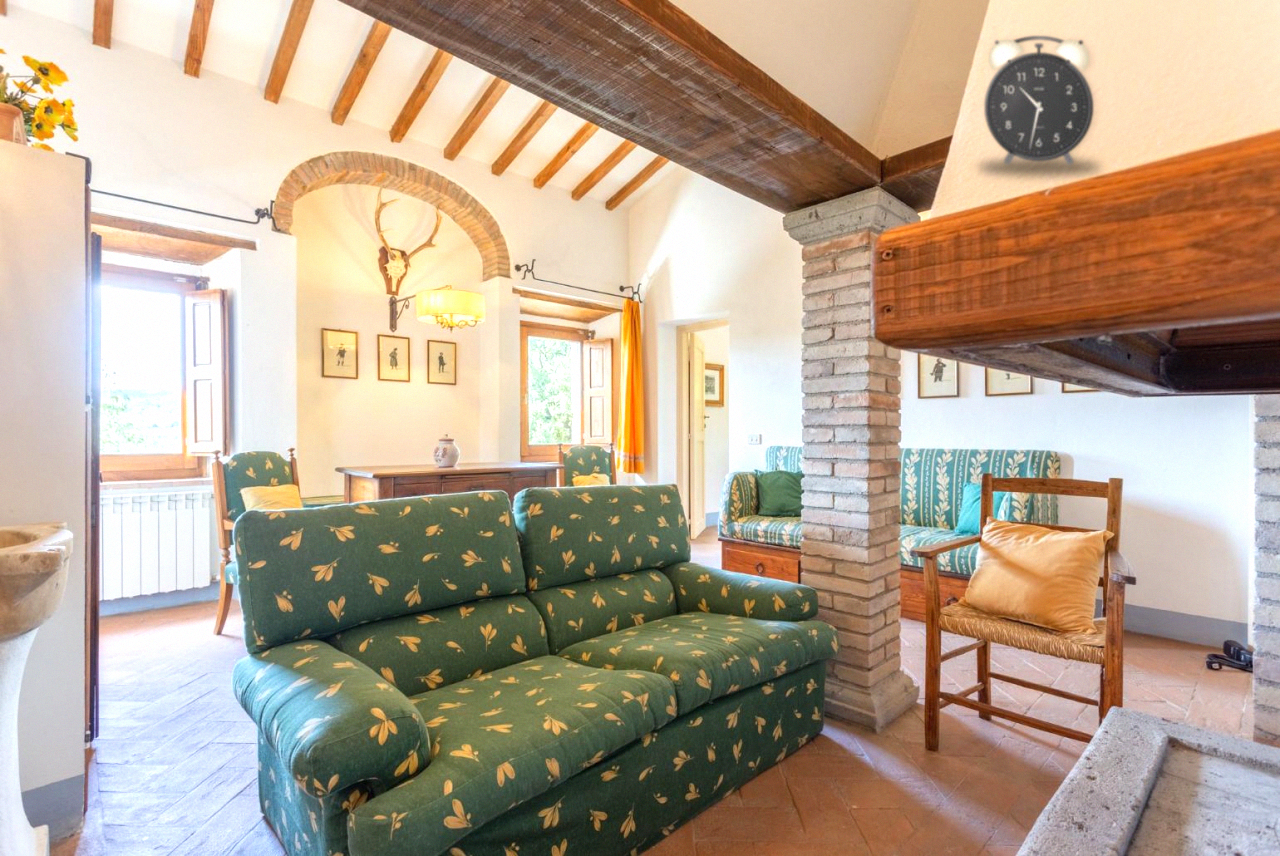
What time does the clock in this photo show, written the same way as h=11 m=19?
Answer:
h=10 m=32
